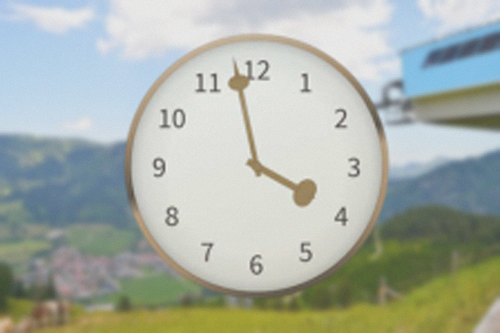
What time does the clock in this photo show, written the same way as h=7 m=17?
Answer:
h=3 m=58
